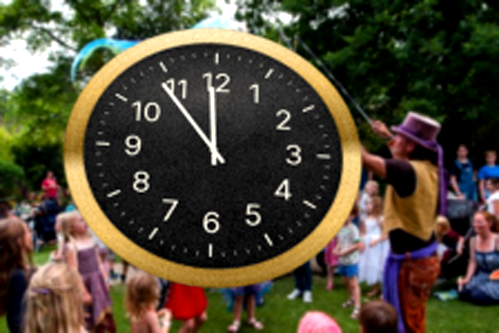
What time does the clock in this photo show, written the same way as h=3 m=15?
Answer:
h=11 m=54
